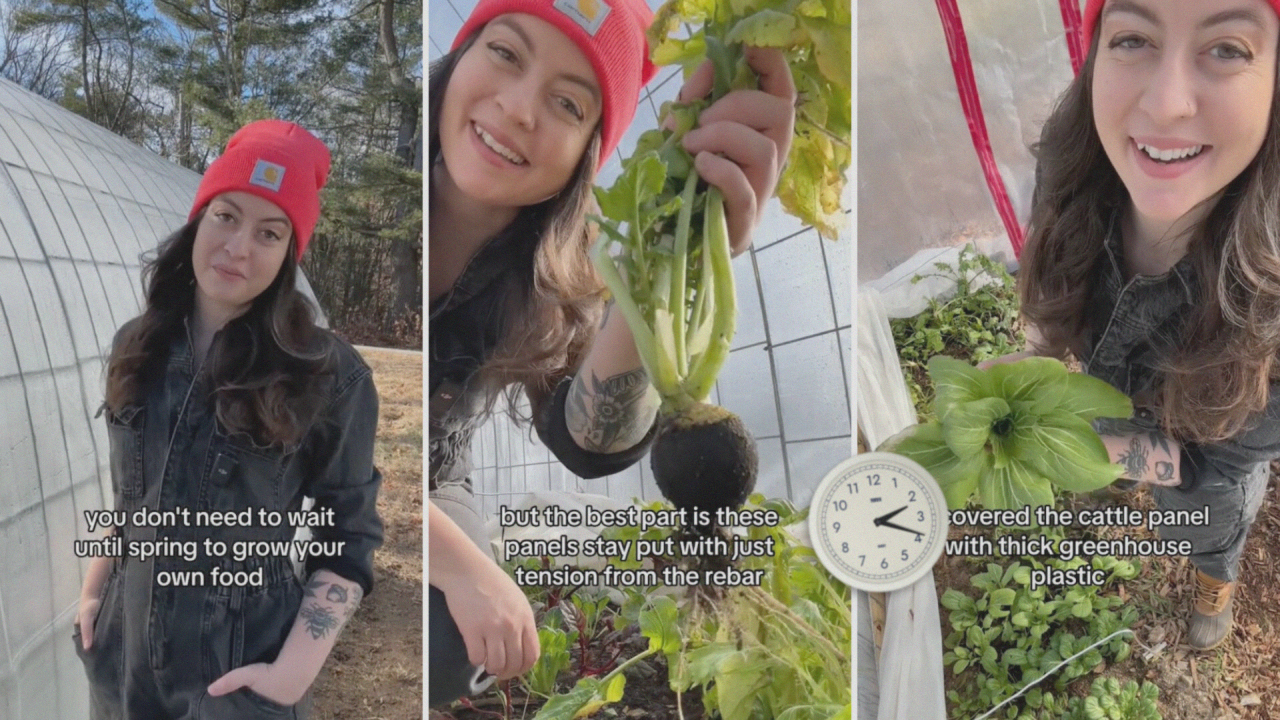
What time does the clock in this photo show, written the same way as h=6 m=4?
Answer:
h=2 m=19
